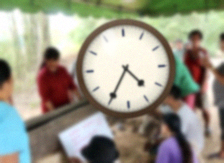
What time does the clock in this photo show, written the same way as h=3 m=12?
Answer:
h=4 m=35
